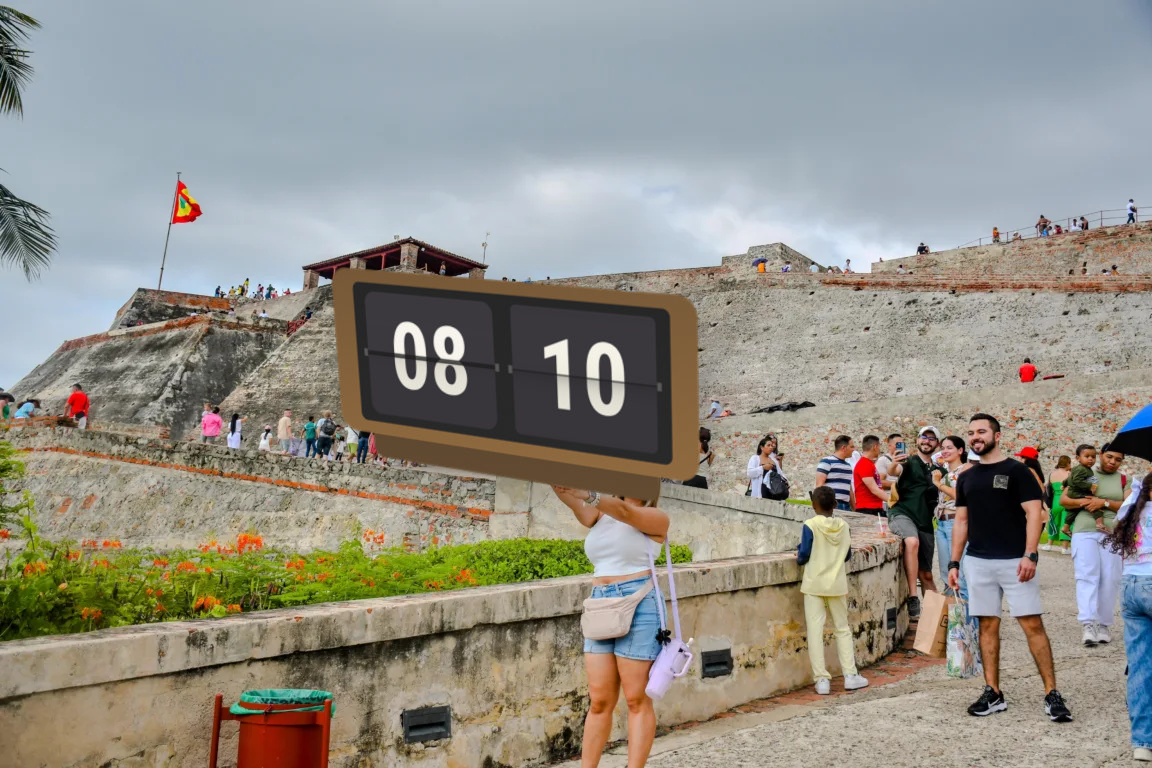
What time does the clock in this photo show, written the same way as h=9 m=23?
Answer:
h=8 m=10
